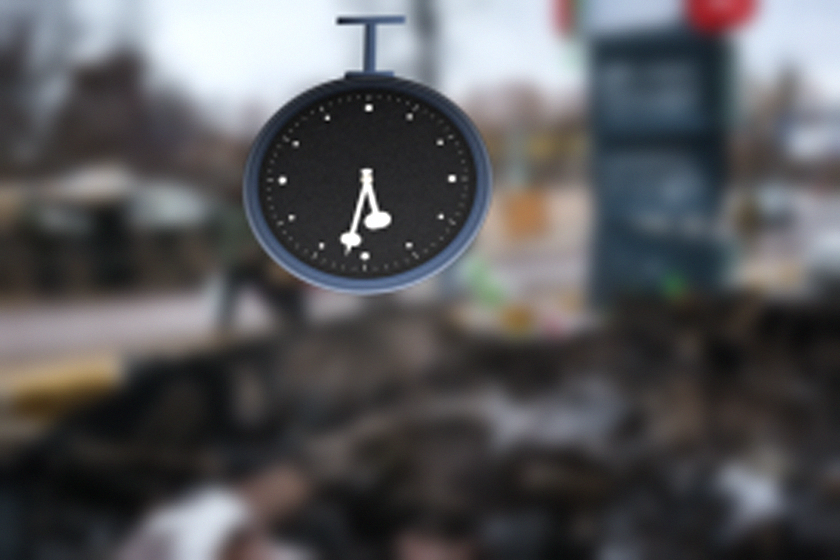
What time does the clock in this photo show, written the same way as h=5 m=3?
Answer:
h=5 m=32
